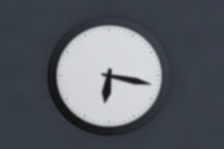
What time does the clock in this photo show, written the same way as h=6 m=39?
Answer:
h=6 m=17
